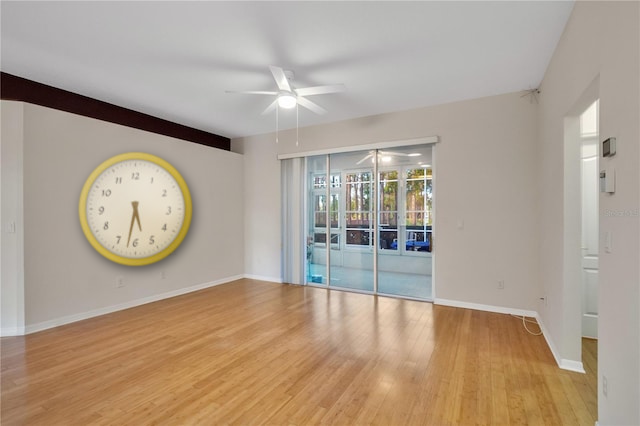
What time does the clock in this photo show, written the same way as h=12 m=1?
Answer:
h=5 m=32
